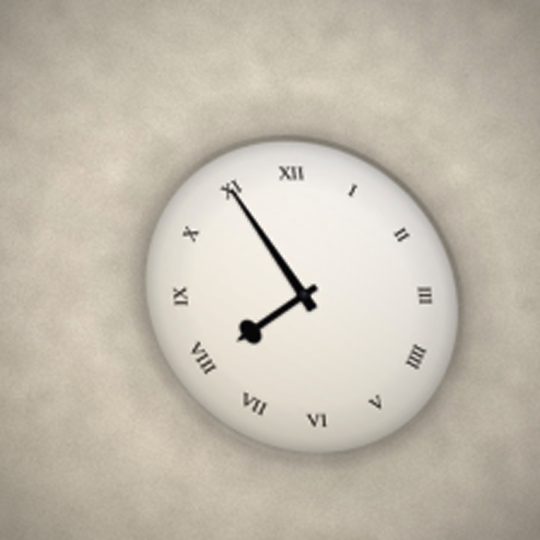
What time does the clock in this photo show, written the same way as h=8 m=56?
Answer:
h=7 m=55
